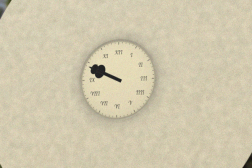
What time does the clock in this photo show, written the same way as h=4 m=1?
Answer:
h=9 m=49
